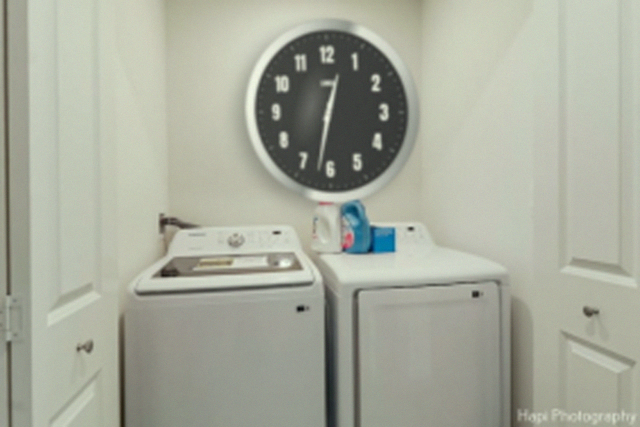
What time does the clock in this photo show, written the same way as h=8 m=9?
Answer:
h=12 m=32
